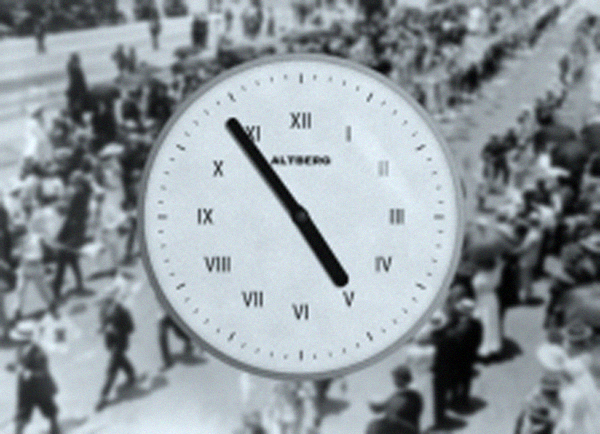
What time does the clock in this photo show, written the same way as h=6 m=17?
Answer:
h=4 m=54
